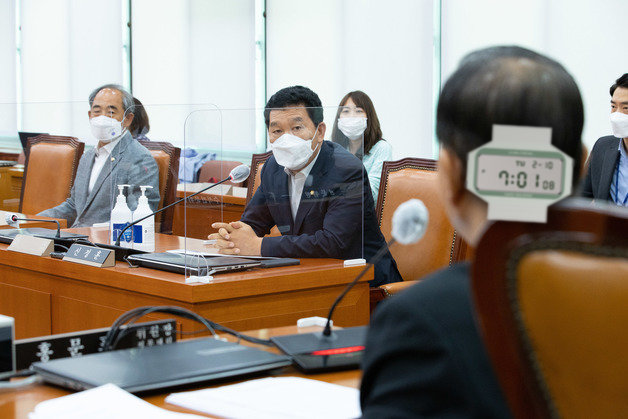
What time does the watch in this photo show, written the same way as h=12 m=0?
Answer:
h=7 m=1
